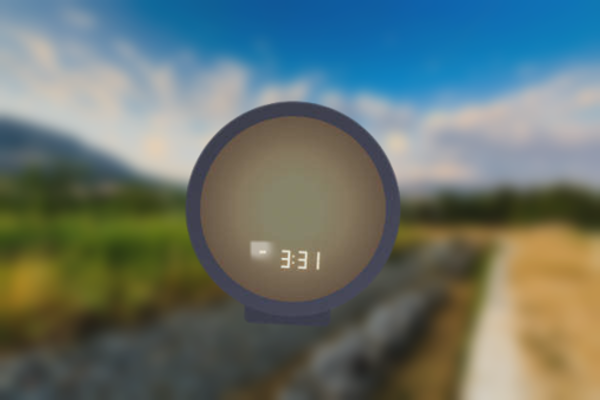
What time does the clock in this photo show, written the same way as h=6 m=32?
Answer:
h=3 m=31
